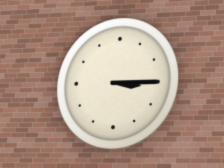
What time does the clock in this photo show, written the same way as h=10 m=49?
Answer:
h=3 m=15
